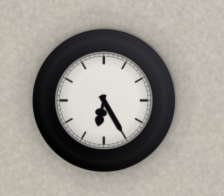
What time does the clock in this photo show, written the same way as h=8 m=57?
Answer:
h=6 m=25
